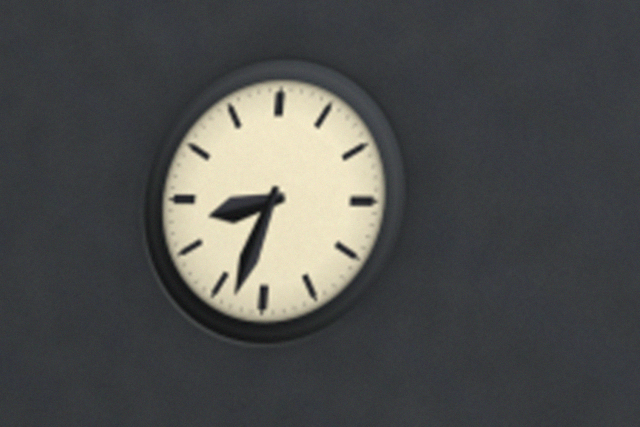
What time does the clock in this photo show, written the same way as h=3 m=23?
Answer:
h=8 m=33
